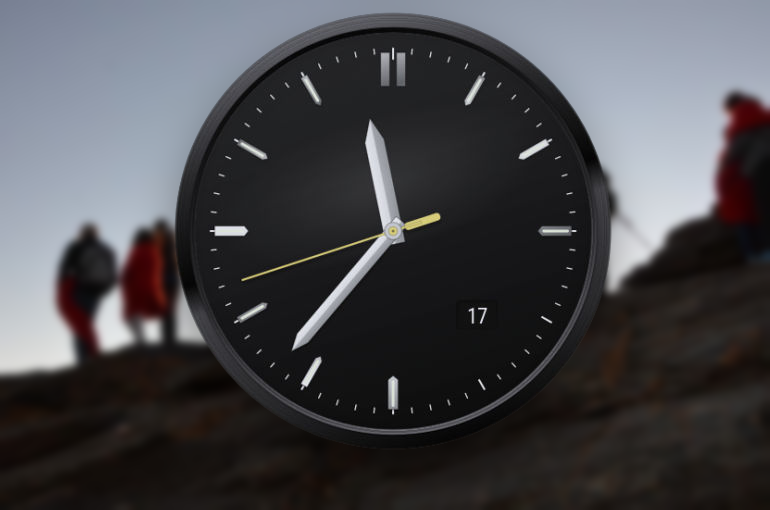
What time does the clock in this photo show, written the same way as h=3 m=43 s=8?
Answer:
h=11 m=36 s=42
